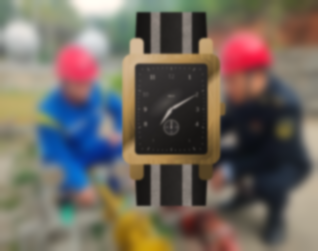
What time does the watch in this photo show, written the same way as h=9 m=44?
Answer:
h=7 m=10
